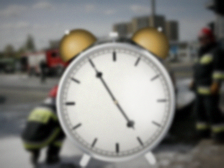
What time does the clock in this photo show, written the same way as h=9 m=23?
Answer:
h=4 m=55
